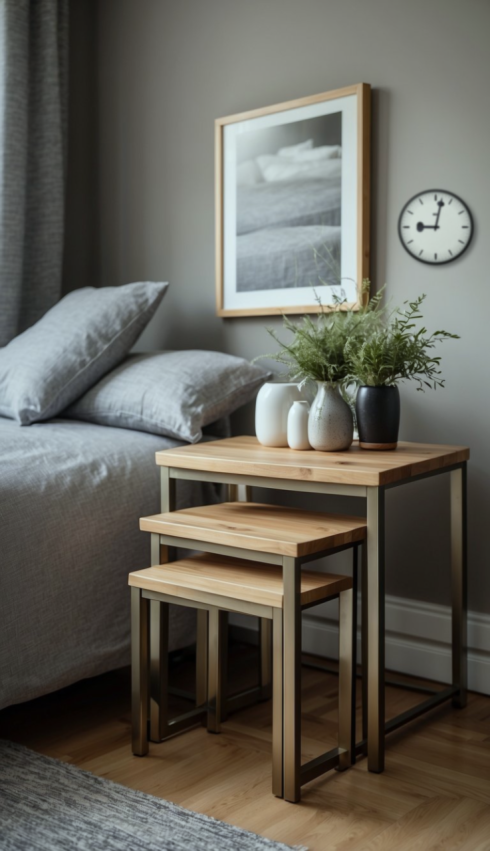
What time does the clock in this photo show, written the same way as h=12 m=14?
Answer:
h=9 m=2
